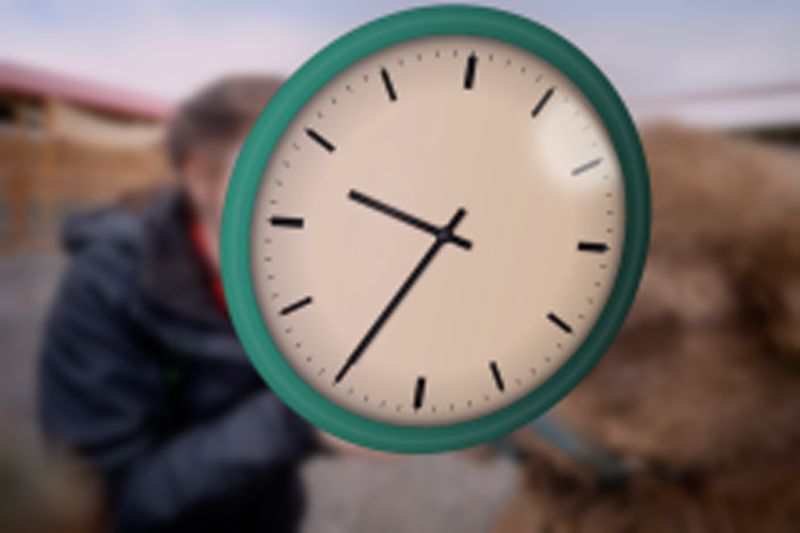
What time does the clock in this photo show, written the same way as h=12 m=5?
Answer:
h=9 m=35
